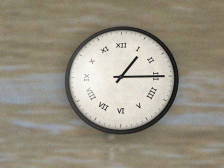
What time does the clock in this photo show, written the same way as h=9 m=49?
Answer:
h=1 m=15
